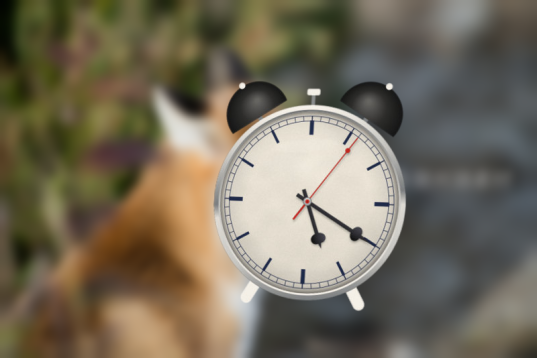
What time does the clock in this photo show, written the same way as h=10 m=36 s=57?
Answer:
h=5 m=20 s=6
